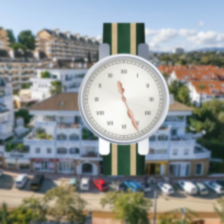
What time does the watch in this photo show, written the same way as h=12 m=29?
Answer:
h=11 m=26
